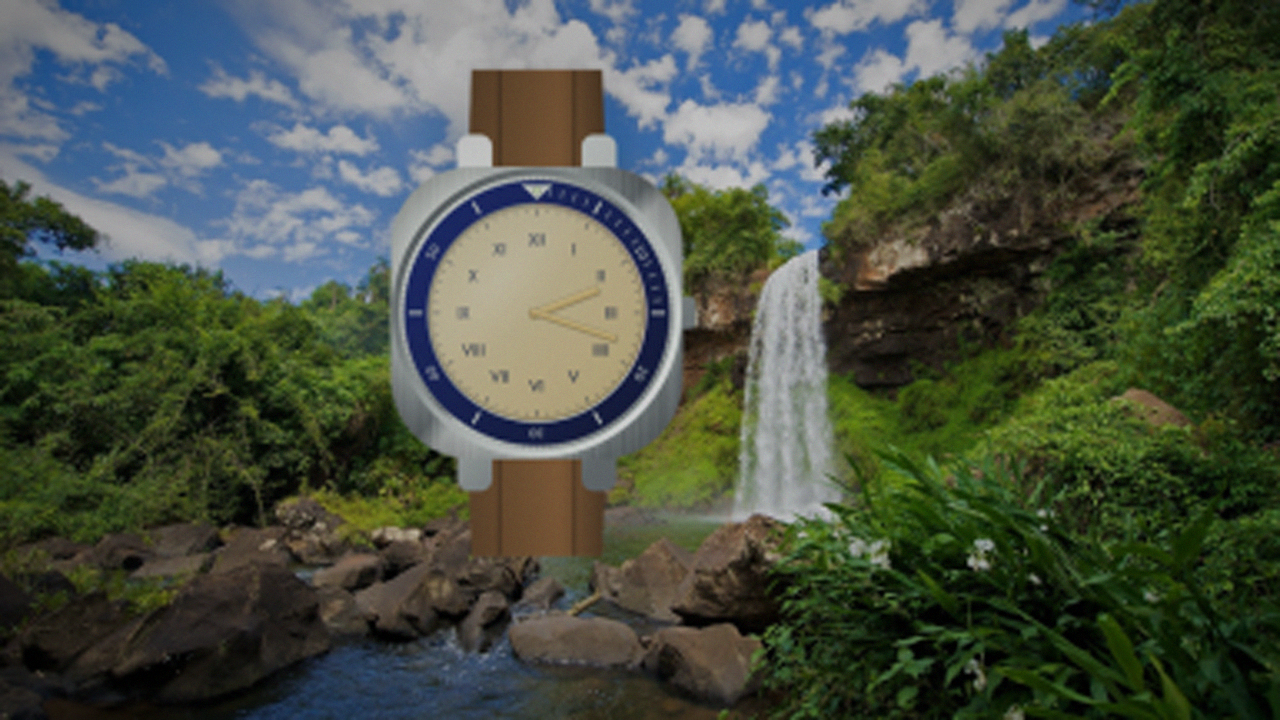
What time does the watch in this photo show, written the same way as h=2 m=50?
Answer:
h=2 m=18
